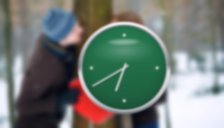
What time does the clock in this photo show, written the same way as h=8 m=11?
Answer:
h=6 m=40
